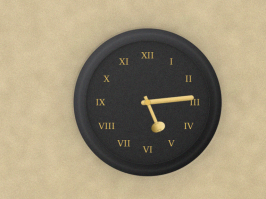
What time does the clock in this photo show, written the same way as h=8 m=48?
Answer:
h=5 m=14
